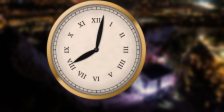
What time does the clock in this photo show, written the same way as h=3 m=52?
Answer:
h=8 m=2
